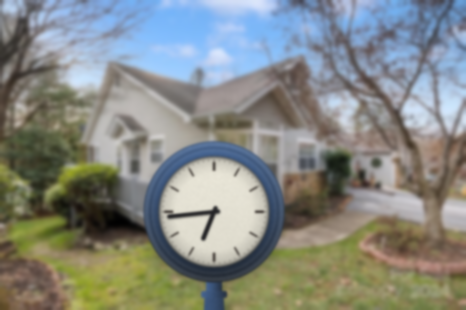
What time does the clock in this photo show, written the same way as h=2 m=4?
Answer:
h=6 m=44
